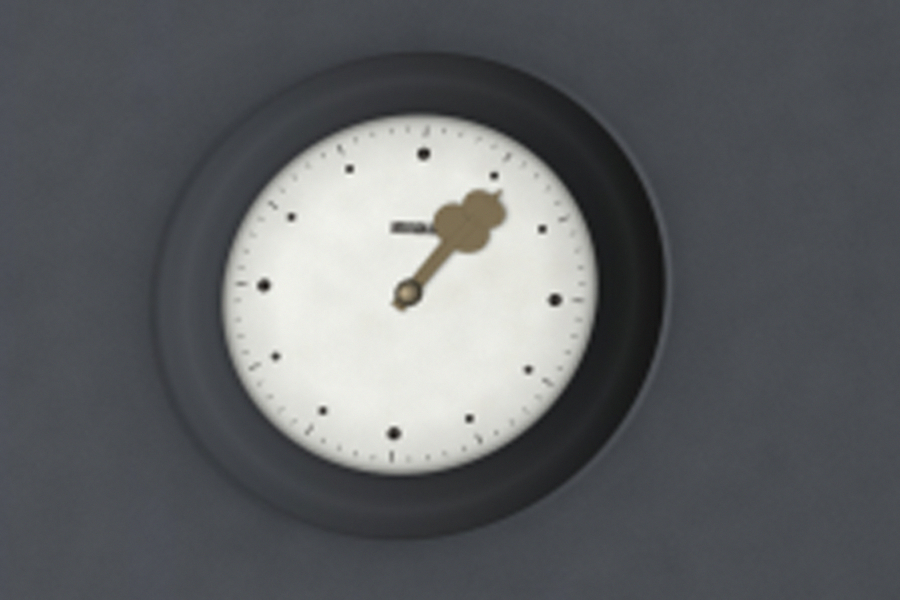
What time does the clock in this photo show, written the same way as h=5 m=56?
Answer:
h=1 m=6
